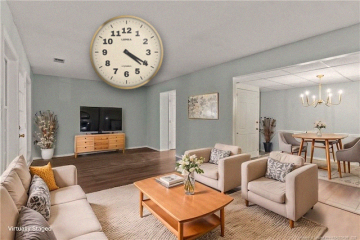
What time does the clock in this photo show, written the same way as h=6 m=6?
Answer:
h=4 m=20
